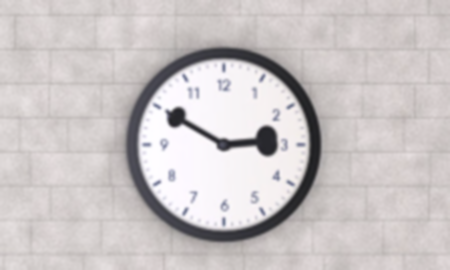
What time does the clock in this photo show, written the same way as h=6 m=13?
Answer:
h=2 m=50
